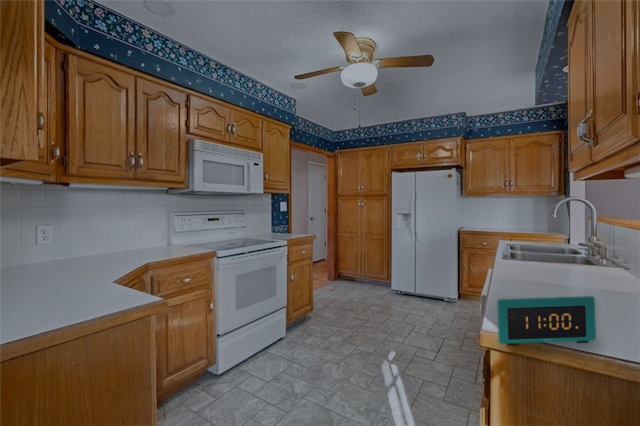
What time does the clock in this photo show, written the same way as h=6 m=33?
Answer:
h=11 m=0
